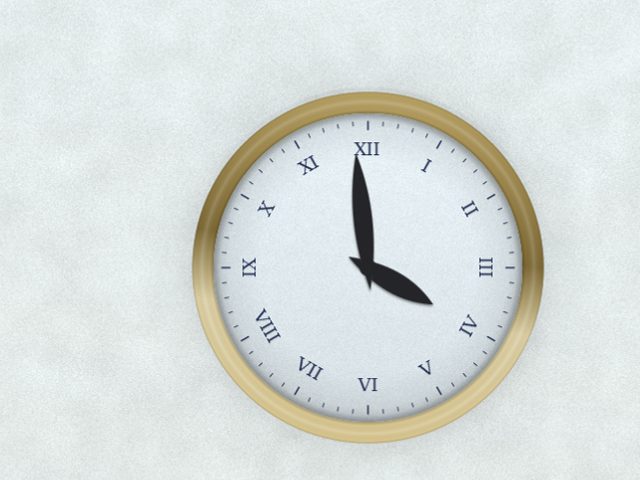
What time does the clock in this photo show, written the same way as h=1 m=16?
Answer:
h=3 m=59
